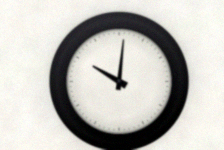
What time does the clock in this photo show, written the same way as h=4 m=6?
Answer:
h=10 m=1
